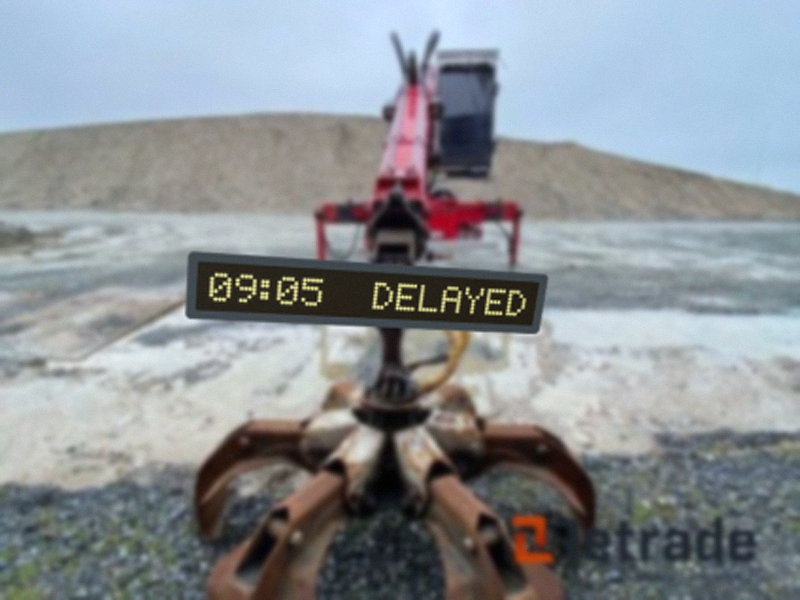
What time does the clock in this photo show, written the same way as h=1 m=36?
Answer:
h=9 m=5
